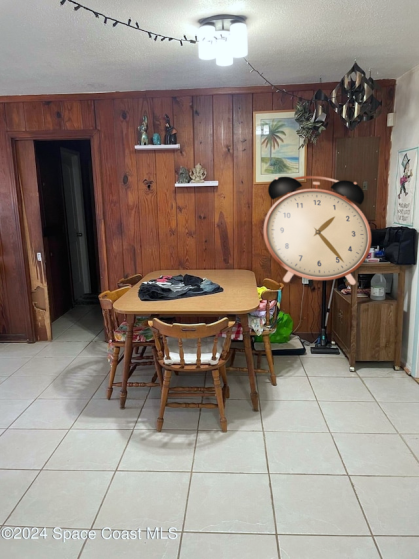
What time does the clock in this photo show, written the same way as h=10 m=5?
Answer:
h=1 m=24
